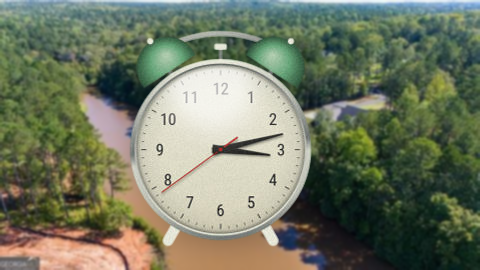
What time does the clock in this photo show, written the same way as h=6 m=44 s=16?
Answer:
h=3 m=12 s=39
